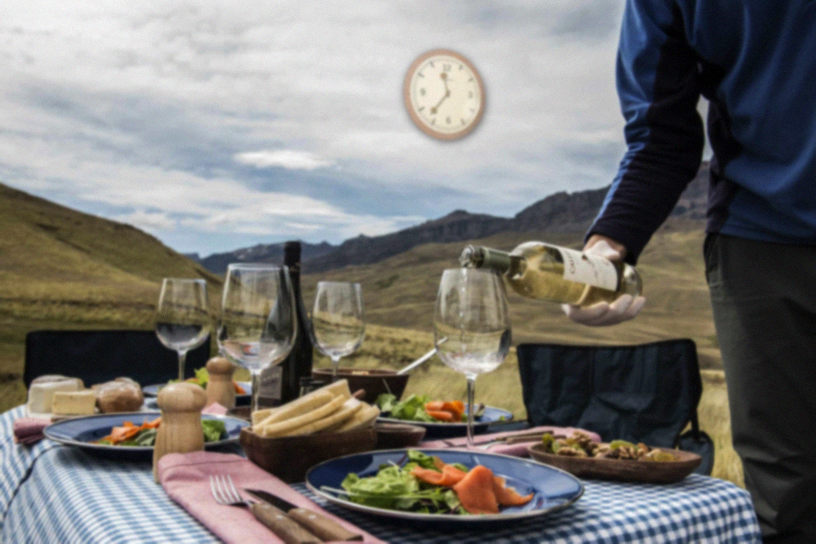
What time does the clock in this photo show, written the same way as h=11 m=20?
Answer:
h=11 m=37
